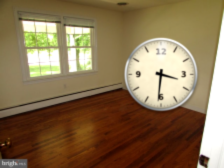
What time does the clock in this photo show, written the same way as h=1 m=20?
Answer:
h=3 m=31
